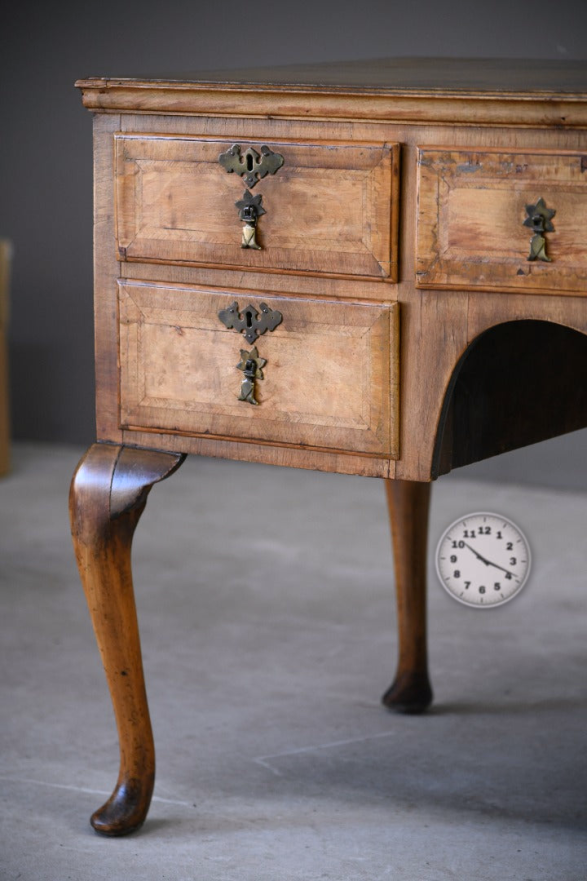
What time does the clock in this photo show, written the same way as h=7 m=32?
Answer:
h=10 m=19
